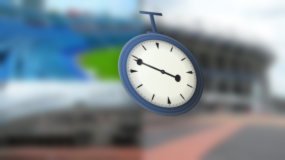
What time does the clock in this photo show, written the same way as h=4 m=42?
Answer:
h=3 m=49
